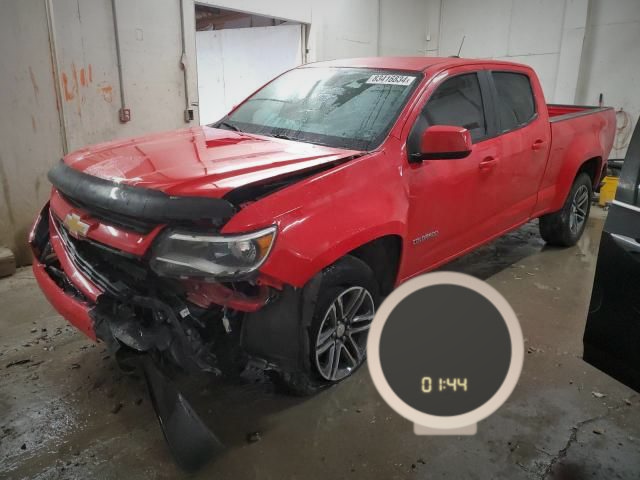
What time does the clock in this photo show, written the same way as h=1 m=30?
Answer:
h=1 m=44
